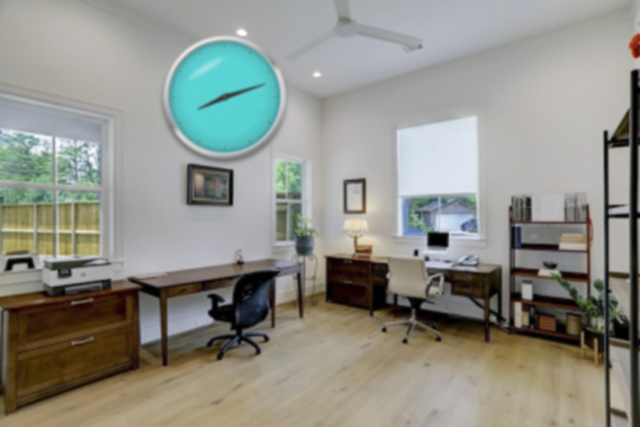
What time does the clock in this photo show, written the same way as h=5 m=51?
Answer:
h=8 m=12
